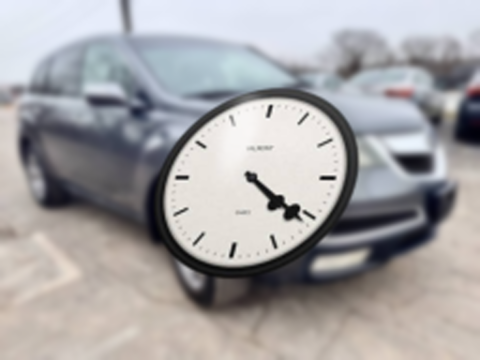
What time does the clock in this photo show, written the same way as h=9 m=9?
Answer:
h=4 m=21
